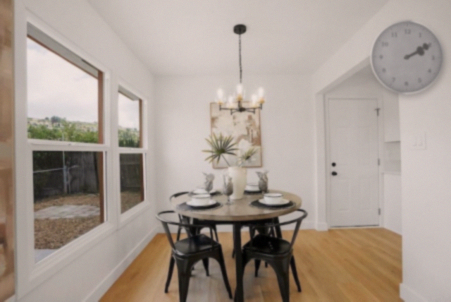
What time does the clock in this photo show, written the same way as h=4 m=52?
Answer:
h=2 m=10
